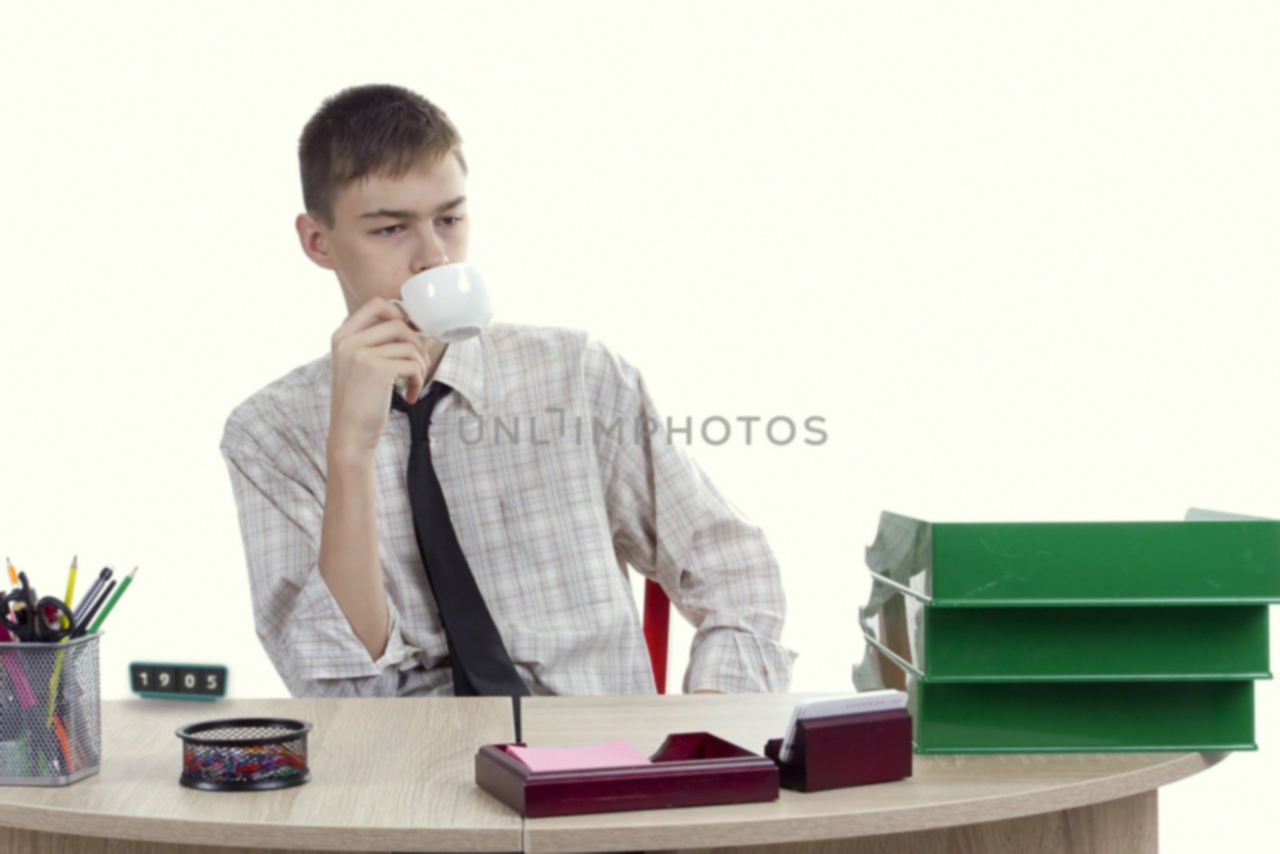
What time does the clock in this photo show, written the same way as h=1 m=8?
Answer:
h=19 m=5
